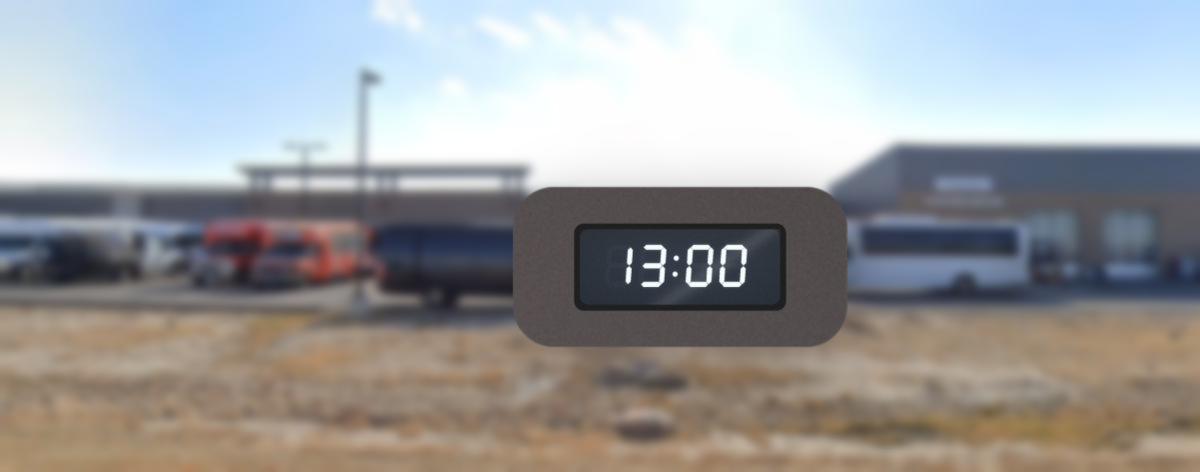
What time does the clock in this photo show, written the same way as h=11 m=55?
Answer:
h=13 m=0
